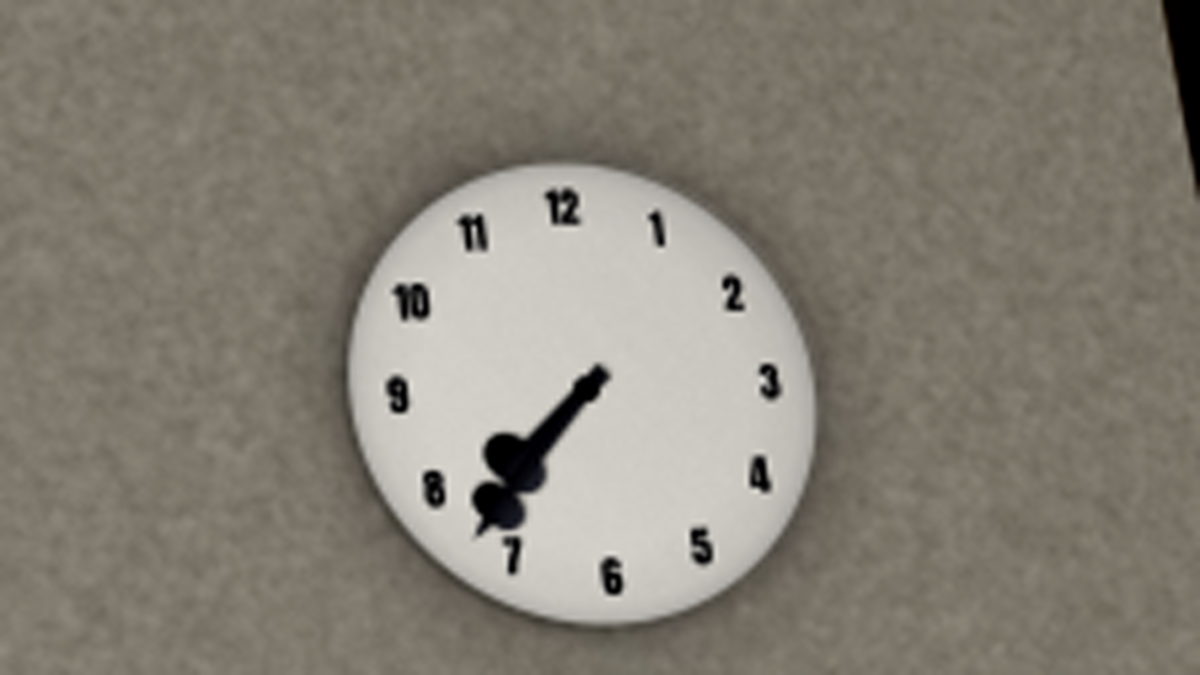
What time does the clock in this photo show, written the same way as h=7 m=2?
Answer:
h=7 m=37
